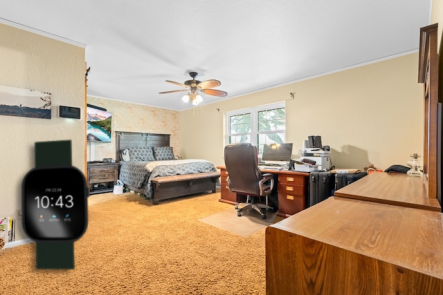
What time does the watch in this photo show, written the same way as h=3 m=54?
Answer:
h=10 m=43
